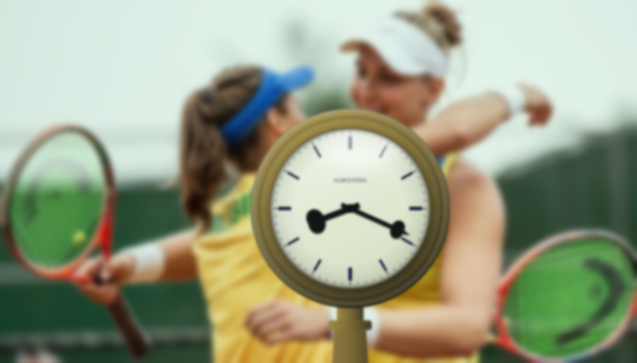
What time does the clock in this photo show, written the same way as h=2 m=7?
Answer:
h=8 m=19
